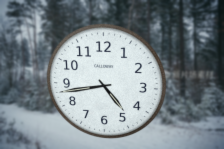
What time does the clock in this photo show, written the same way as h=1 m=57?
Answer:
h=4 m=43
